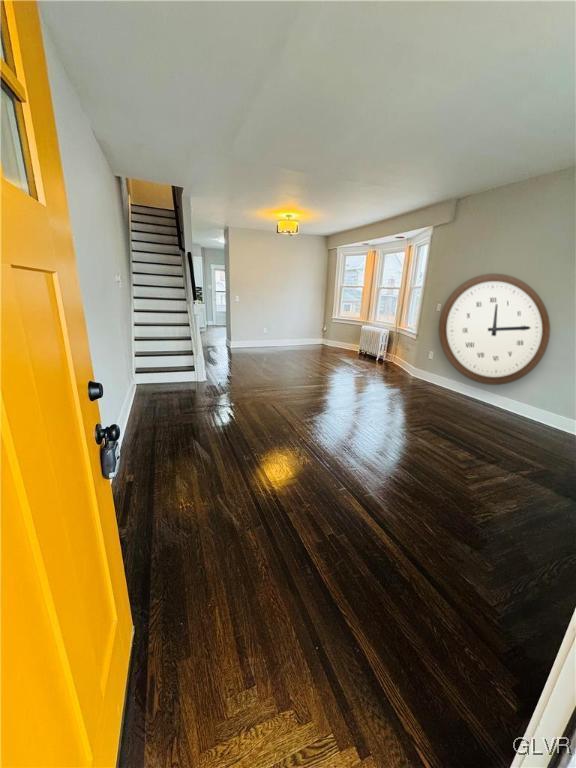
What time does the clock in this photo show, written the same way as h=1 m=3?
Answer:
h=12 m=15
